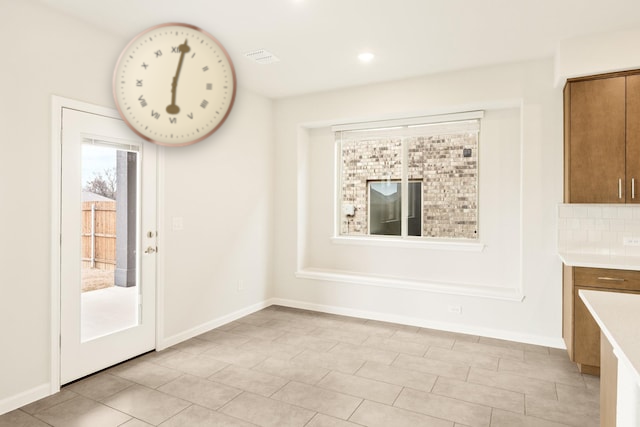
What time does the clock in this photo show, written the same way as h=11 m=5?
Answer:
h=6 m=2
